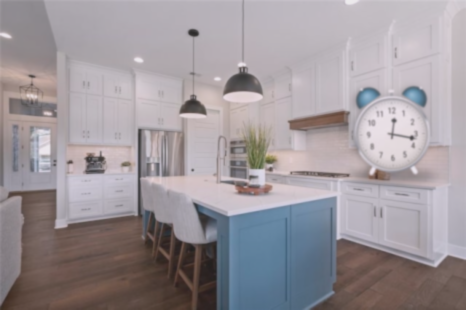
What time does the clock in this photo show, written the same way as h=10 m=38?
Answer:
h=12 m=17
